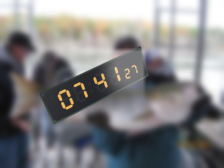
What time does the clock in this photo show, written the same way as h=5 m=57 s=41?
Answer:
h=7 m=41 s=27
